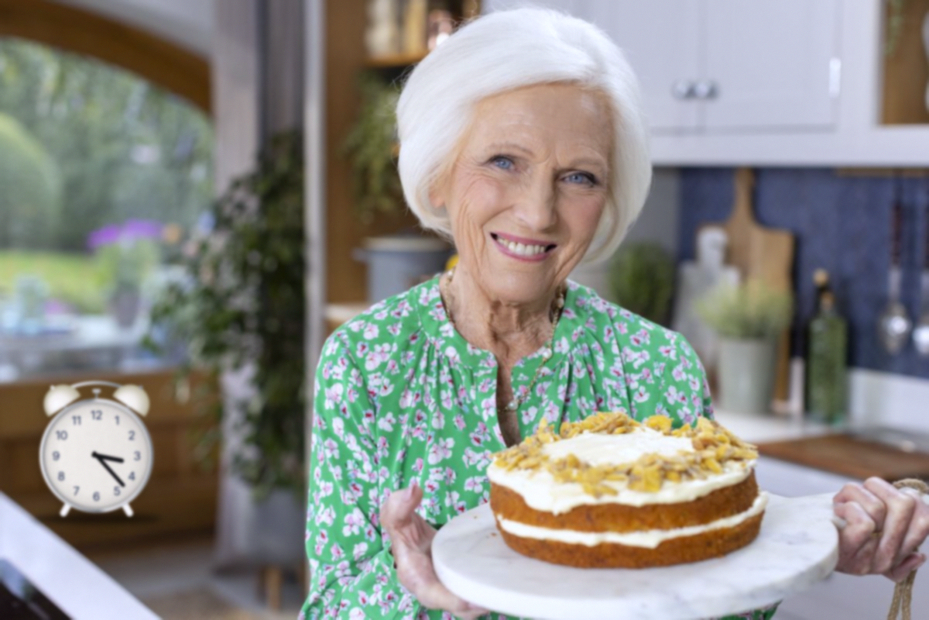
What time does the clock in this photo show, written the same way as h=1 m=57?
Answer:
h=3 m=23
